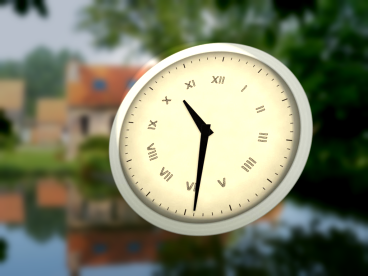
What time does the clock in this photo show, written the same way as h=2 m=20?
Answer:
h=10 m=29
